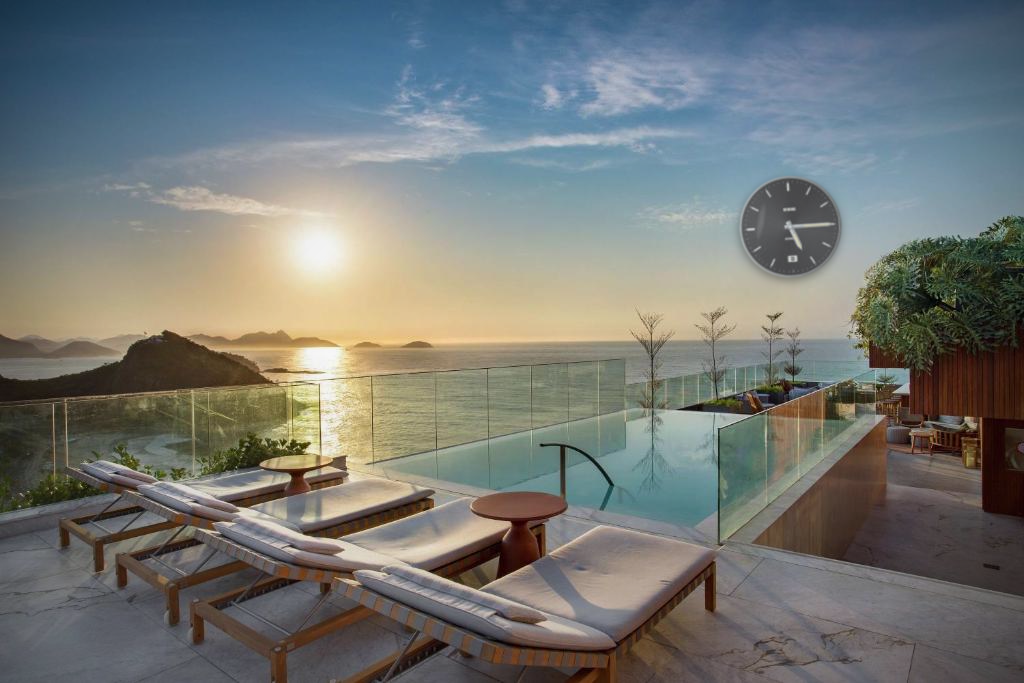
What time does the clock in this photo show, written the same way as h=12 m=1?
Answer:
h=5 m=15
